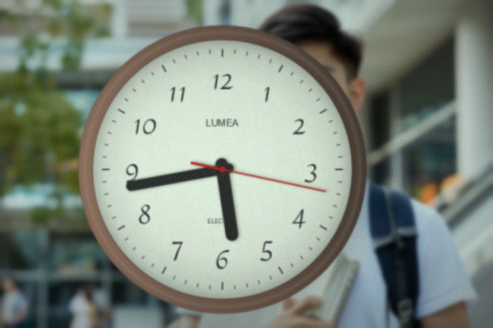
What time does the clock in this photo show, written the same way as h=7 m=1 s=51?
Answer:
h=5 m=43 s=17
